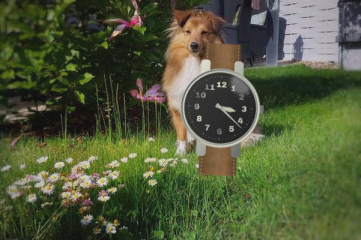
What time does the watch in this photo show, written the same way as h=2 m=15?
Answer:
h=3 m=22
